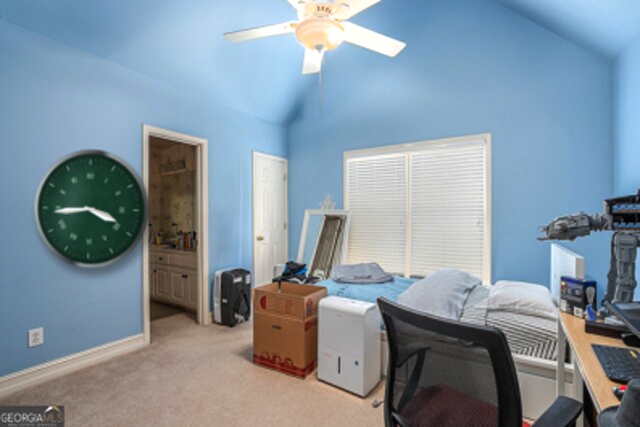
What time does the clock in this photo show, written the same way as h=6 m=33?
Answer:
h=3 m=44
